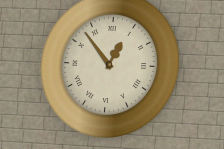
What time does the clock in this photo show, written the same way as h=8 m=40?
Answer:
h=12 m=53
